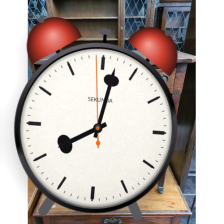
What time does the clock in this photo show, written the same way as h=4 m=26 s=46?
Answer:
h=8 m=1 s=59
